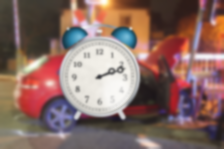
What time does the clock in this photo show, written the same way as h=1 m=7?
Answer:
h=2 m=12
